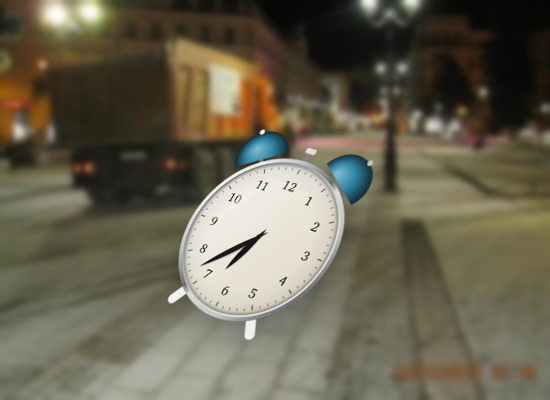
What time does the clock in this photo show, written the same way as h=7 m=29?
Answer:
h=6 m=37
